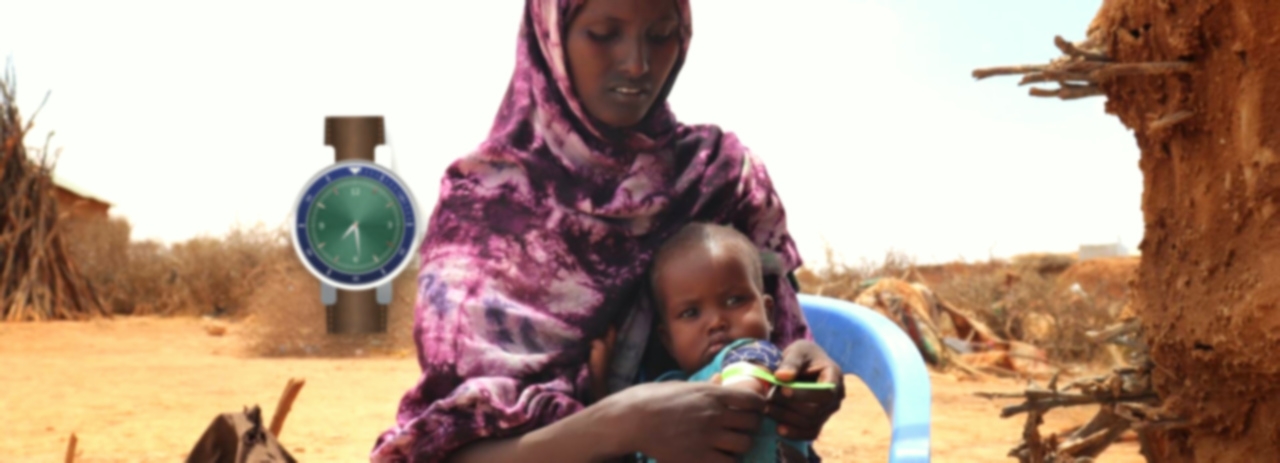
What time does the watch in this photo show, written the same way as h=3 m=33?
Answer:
h=7 m=29
